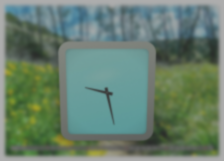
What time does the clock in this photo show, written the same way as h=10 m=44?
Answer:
h=9 m=28
